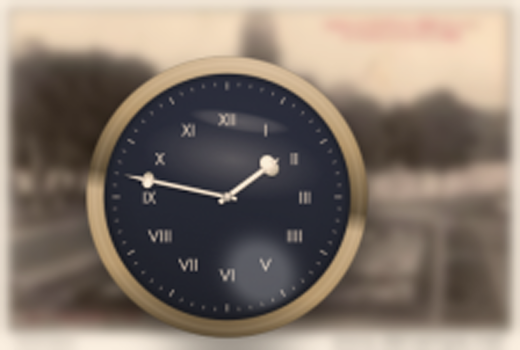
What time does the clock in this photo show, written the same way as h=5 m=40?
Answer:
h=1 m=47
